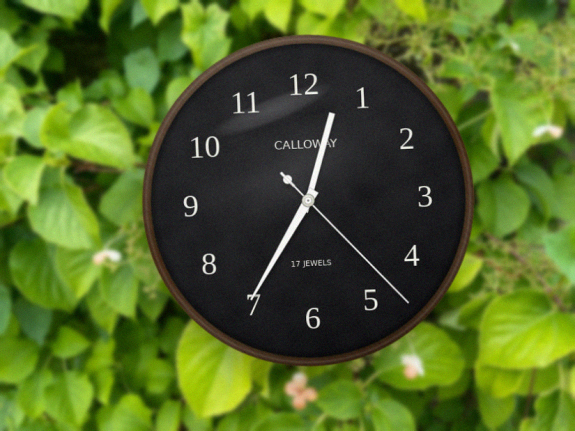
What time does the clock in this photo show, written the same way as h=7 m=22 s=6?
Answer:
h=12 m=35 s=23
